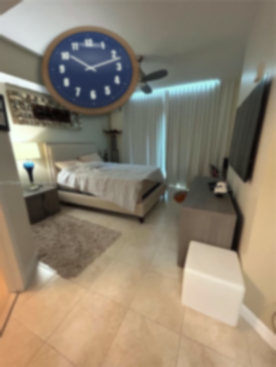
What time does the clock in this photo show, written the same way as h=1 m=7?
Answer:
h=10 m=12
